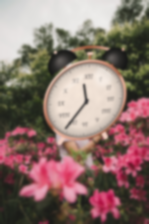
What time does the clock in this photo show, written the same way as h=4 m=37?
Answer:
h=11 m=36
